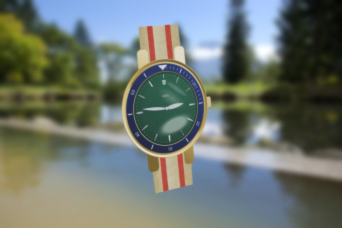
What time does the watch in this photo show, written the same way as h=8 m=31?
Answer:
h=2 m=46
